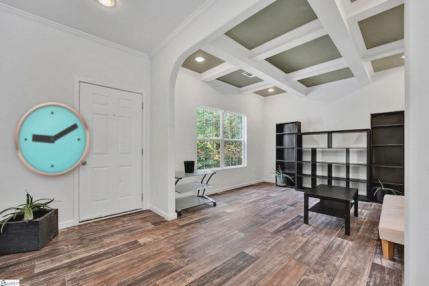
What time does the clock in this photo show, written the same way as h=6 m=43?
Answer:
h=9 m=10
